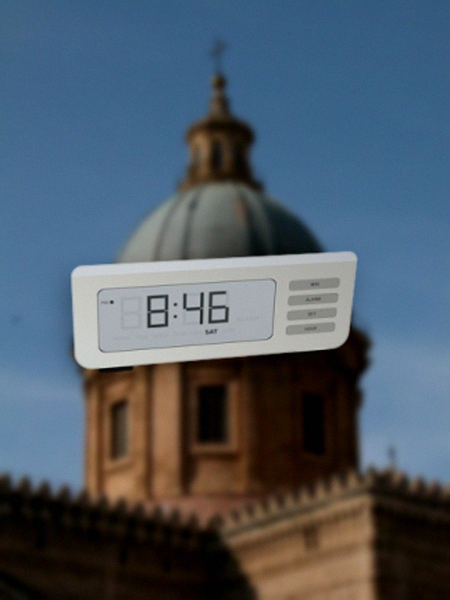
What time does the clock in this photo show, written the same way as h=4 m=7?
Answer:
h=8 m=46
